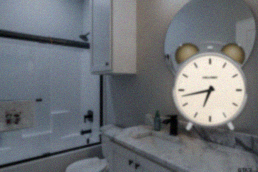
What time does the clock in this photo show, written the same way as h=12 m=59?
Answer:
h=6 m=43
